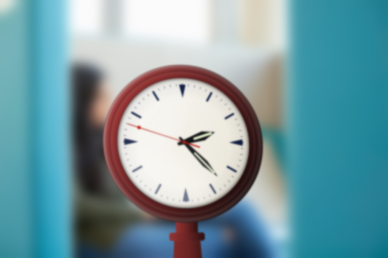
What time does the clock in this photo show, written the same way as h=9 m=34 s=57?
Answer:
h=2 m=22 s=48
